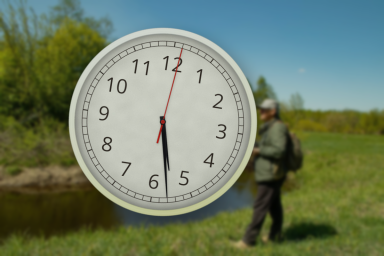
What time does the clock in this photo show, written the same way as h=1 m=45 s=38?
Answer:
h=5 m=28 s=1
